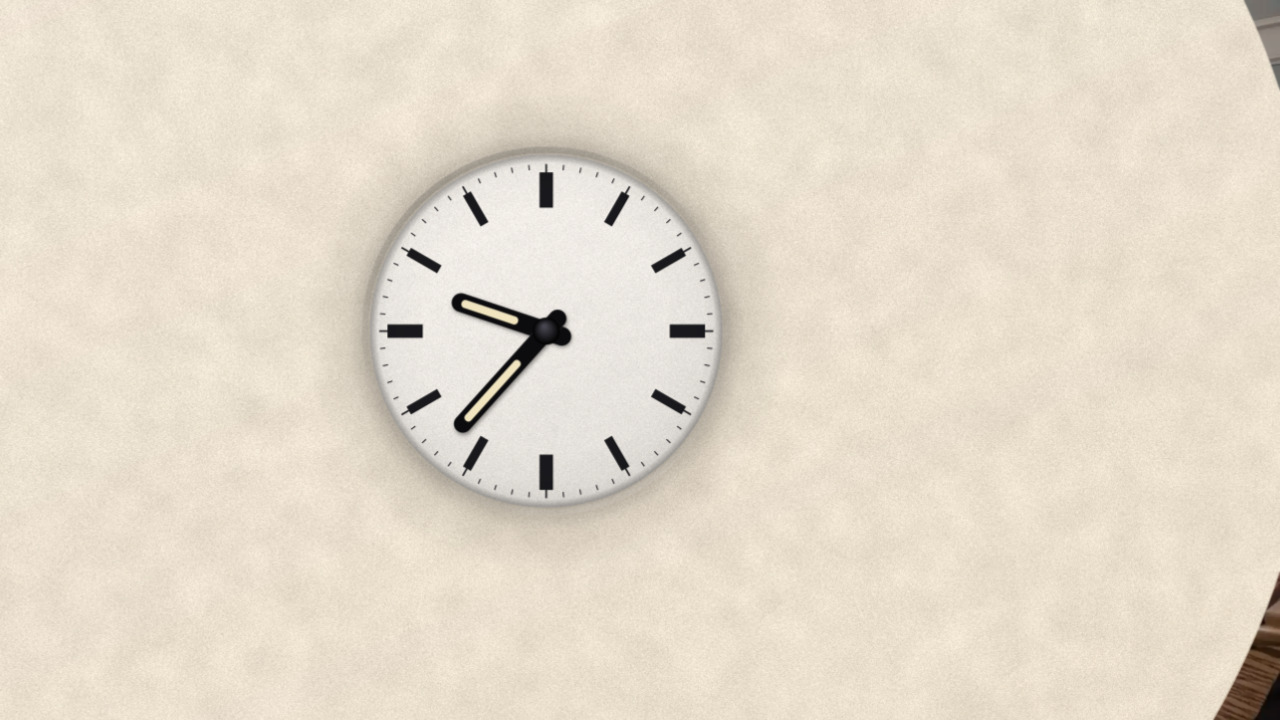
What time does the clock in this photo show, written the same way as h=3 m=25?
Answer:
h=9 m=37
